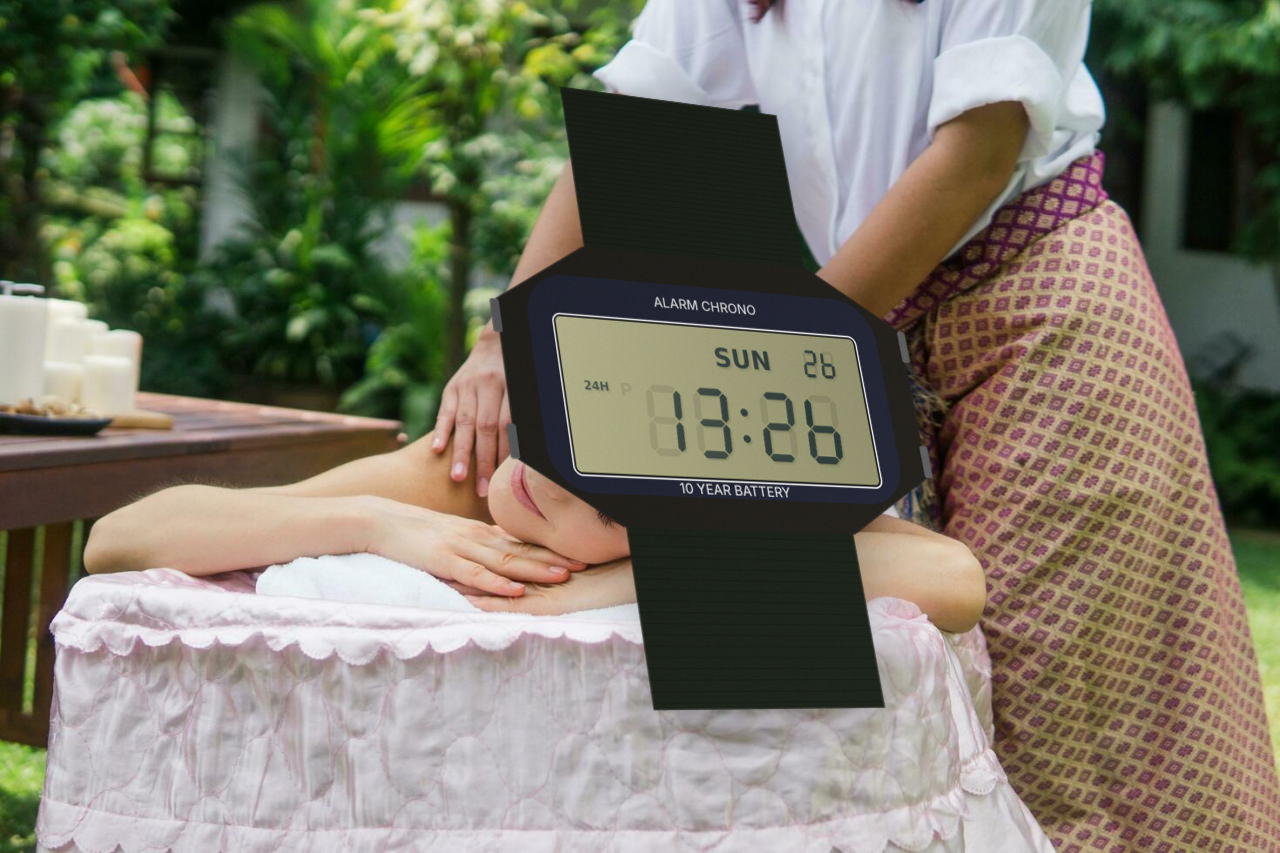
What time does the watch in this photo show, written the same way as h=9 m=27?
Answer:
h=13 m=26
